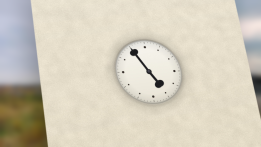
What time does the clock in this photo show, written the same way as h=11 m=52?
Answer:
h=4 m=55
